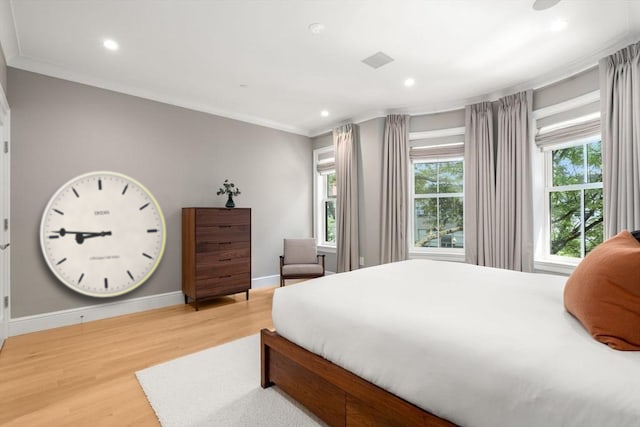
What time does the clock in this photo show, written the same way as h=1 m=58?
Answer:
h=8 m=46
